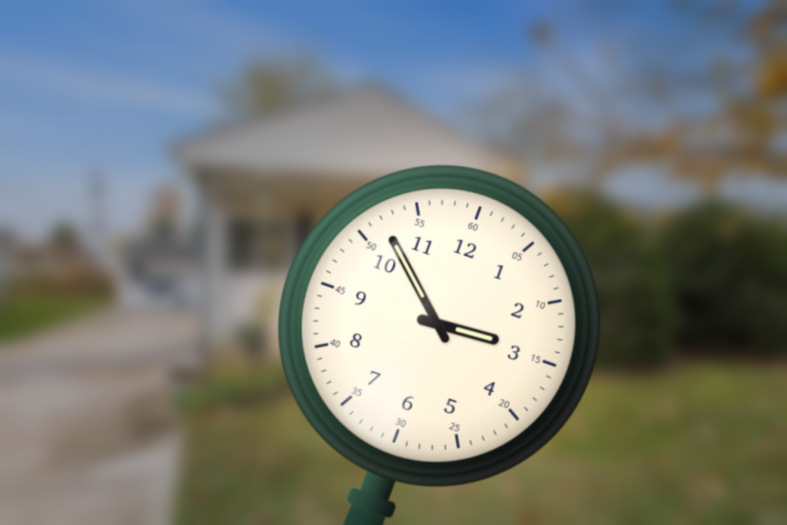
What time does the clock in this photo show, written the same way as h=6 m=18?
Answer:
h=2 m=52
